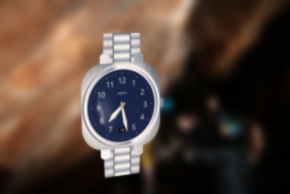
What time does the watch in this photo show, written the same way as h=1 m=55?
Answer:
h=7 m=28
